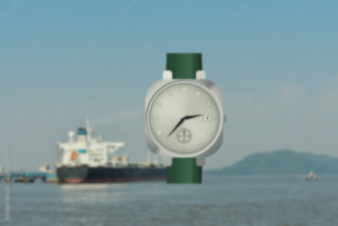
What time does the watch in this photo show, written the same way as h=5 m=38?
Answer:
h=2 m=37
